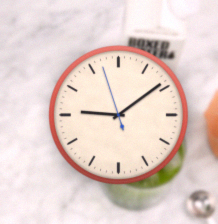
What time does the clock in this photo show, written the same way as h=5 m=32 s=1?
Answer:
h=9 m=8 s=57
